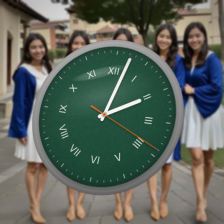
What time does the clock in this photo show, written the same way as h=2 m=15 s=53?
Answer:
h=2 m=2 s=19
